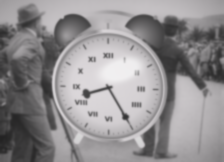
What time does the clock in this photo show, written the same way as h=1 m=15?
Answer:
h=8 m=25
